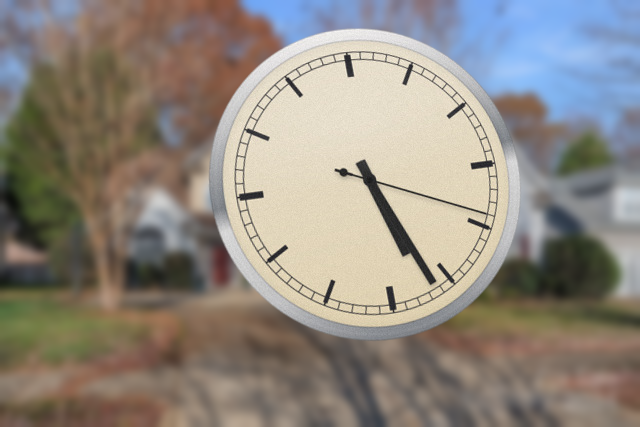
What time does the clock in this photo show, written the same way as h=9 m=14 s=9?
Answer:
h=5 m=26 s=19
